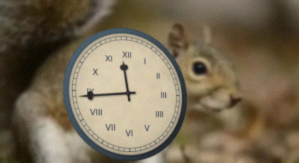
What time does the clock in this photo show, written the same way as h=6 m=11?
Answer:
h=11 m=44
